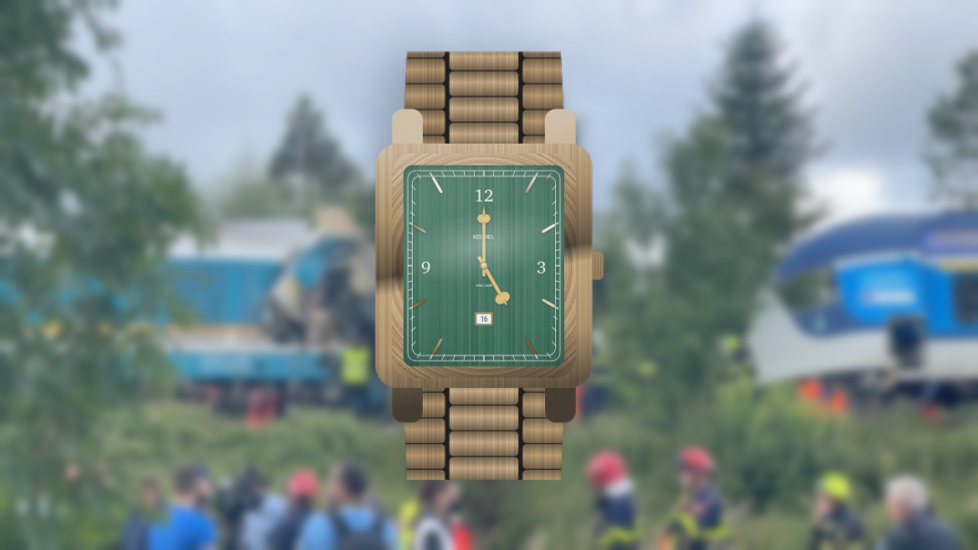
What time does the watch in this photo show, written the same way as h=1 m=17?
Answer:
h=5 m=0
